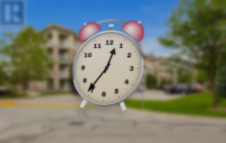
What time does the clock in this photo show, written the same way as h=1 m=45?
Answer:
h=12 m=36
